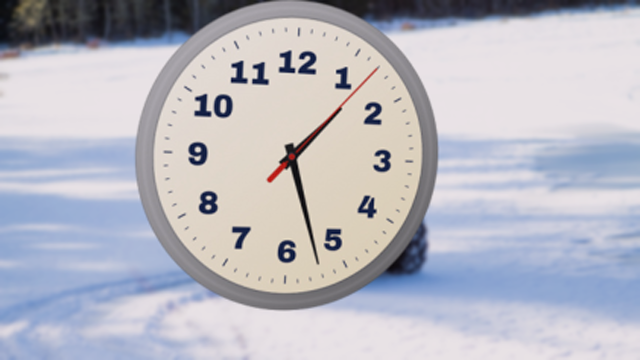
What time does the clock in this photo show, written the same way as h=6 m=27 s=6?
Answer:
h=1 m=27 s=7
